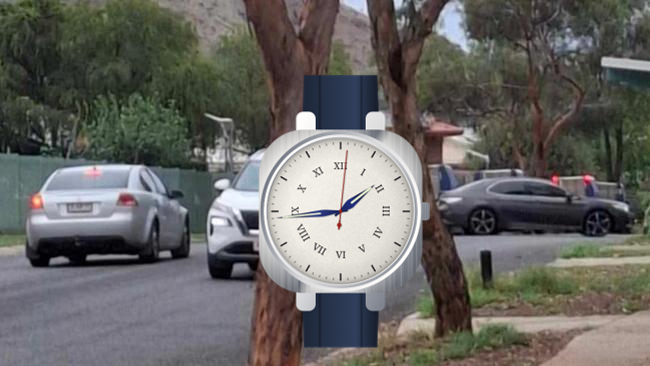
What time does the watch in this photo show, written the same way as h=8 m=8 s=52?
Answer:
h=1 m=44 s=1
